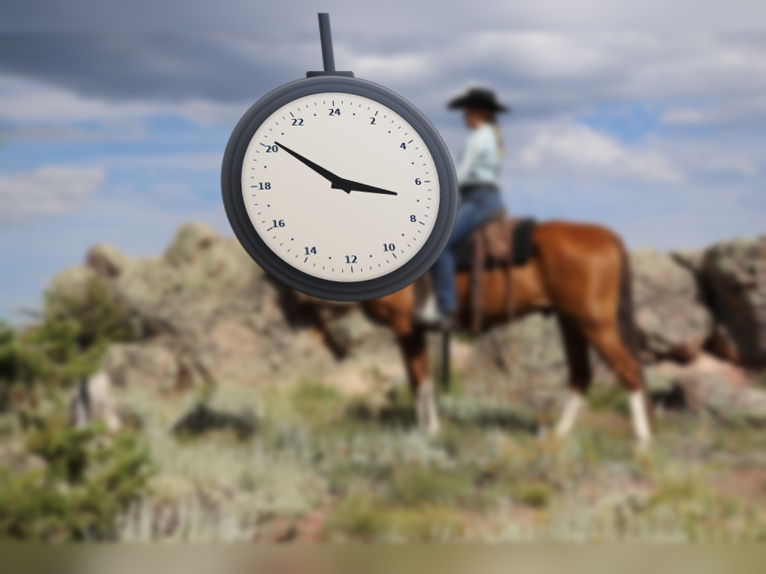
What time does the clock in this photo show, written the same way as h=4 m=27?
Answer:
h=6 m=51
